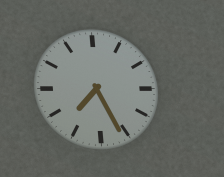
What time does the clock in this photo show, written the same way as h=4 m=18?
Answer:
h=7 m=26
